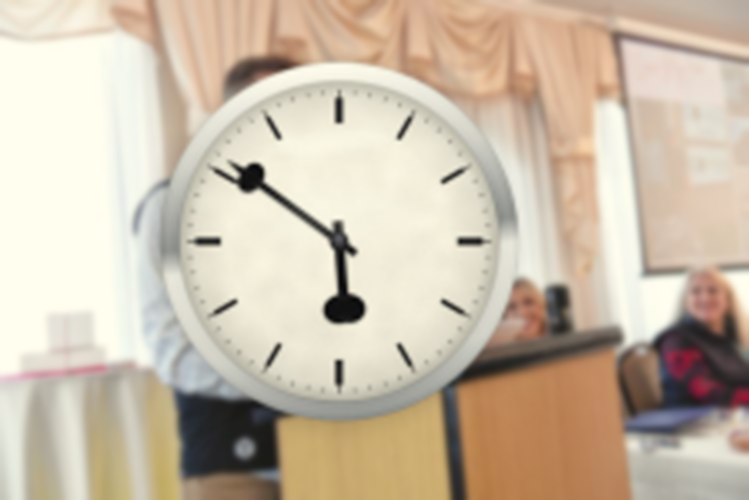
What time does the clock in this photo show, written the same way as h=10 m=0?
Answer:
h=5 m=51
